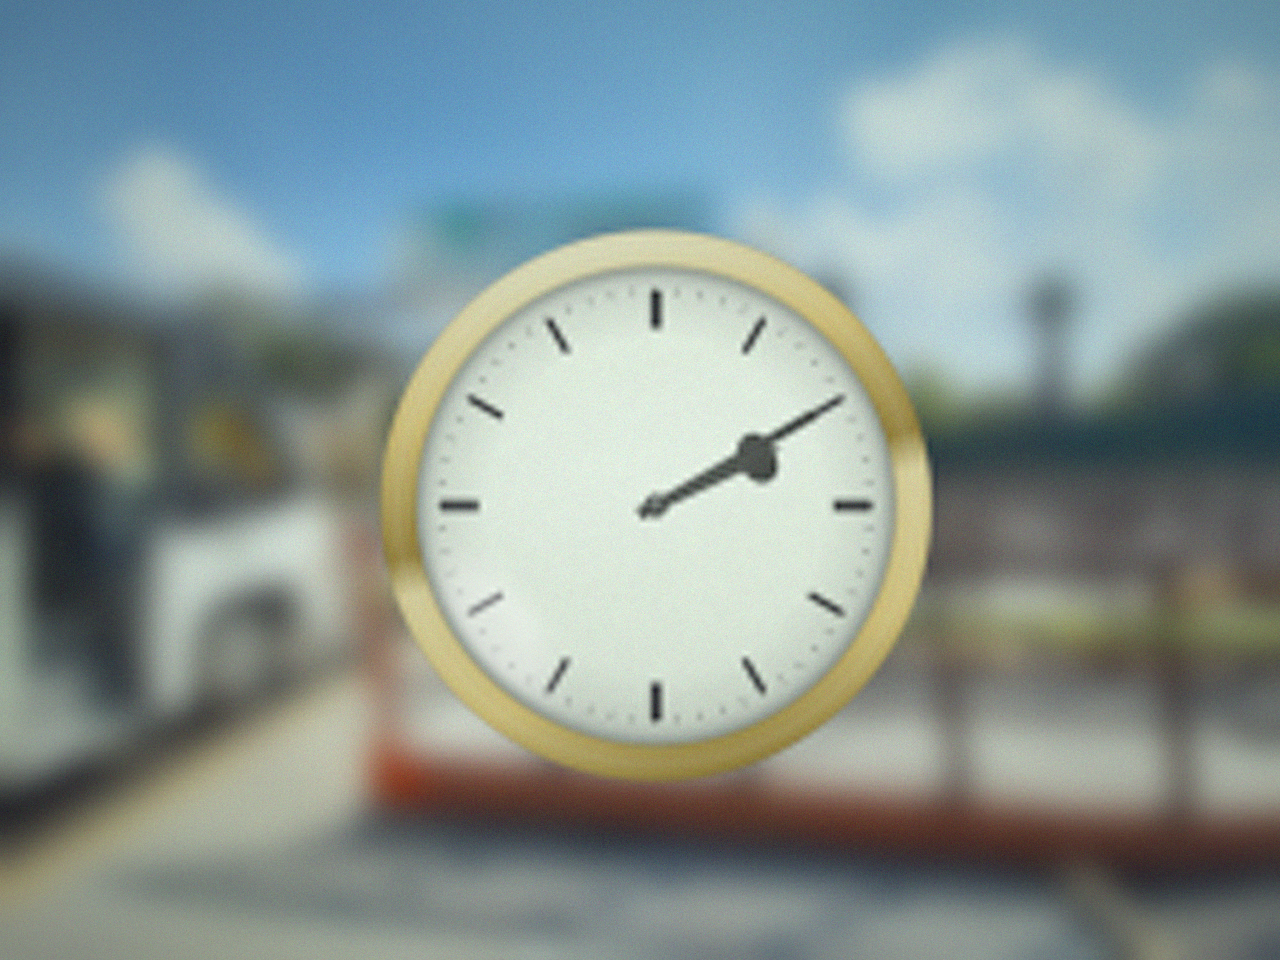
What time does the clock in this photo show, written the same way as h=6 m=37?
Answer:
h=2 m=10
